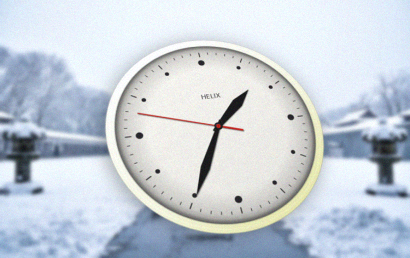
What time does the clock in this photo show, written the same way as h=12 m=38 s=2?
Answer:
h=1 m=34 s=48
